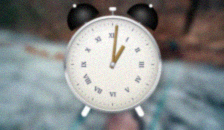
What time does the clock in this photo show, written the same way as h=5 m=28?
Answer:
h=1 m=1
